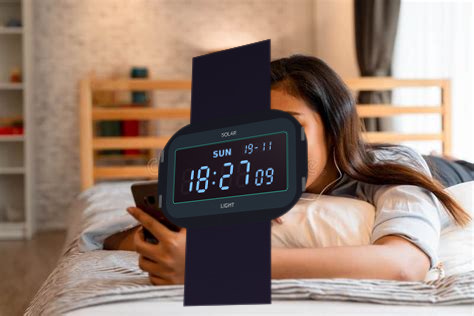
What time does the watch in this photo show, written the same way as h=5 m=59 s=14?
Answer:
h=18 m=27 s=9
